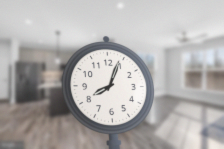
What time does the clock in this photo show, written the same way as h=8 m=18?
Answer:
h=8 m=4
